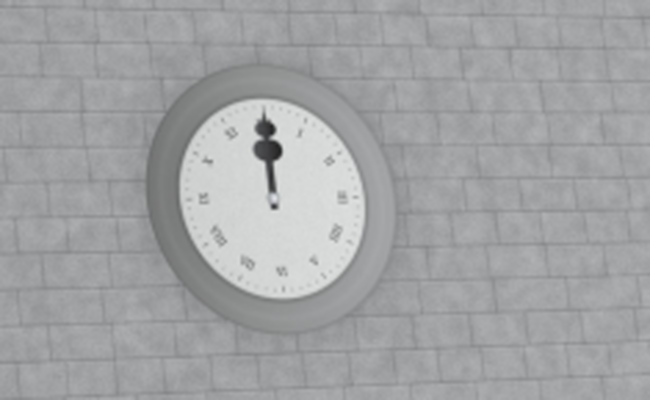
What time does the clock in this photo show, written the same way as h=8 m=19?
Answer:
h=12 m=0
